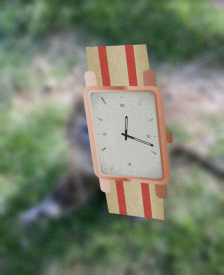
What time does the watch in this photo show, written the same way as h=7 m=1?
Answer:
h=12 m=18
